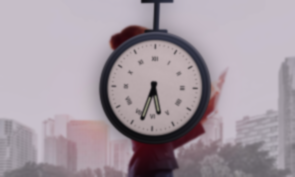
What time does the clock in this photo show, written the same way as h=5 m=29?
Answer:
h=5 m=33
